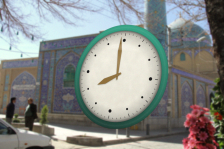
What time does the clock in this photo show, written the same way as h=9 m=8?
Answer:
h=7 m=59
